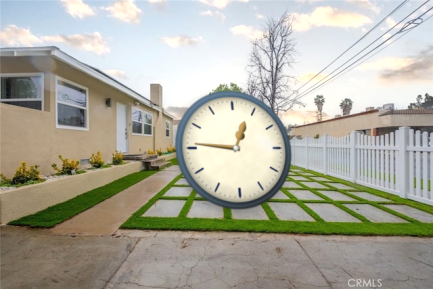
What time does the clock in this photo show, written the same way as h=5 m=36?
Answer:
h=12 m=46
